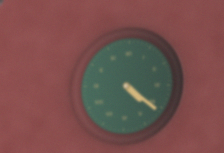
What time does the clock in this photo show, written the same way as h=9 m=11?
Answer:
h=4 m=21
